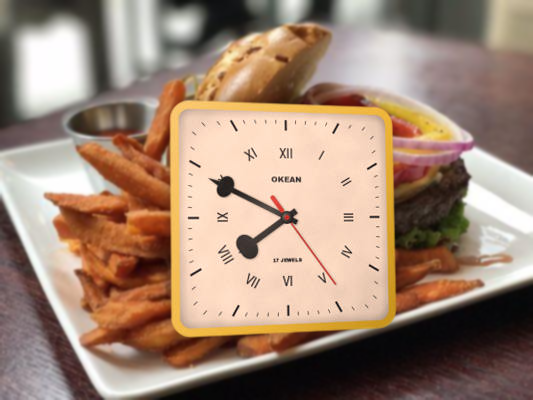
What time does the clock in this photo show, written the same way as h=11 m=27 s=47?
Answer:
h=7 m=49 s=24
